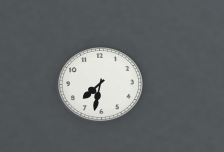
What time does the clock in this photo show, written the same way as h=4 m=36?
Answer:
h=7 m=32
